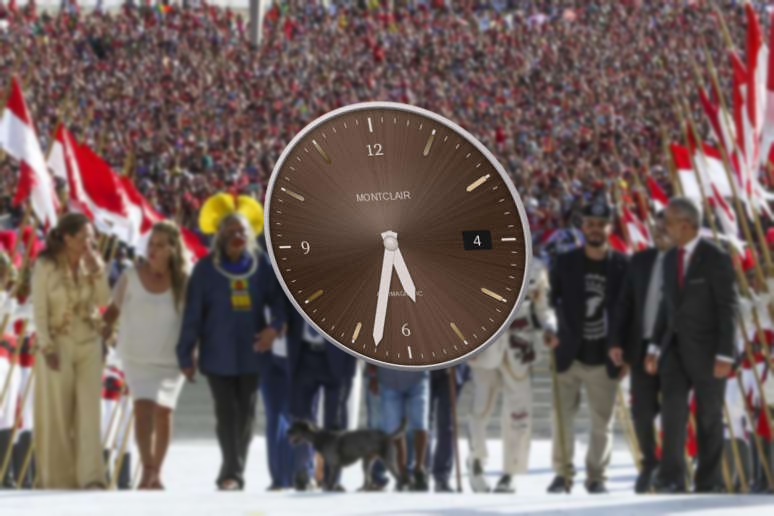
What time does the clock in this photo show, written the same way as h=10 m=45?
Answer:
h=5 m=33
